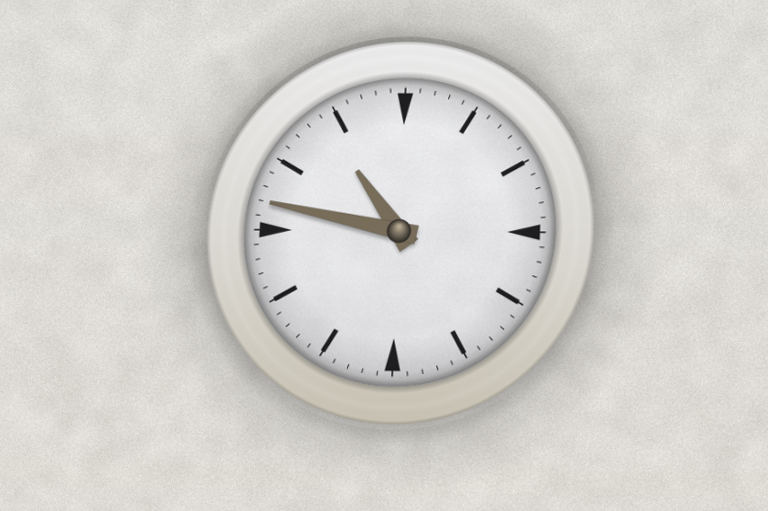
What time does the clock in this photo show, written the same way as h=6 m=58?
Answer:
h=10 m=47
